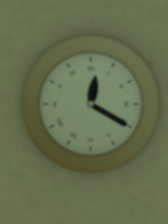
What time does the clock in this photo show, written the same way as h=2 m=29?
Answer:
h=12 m=20
